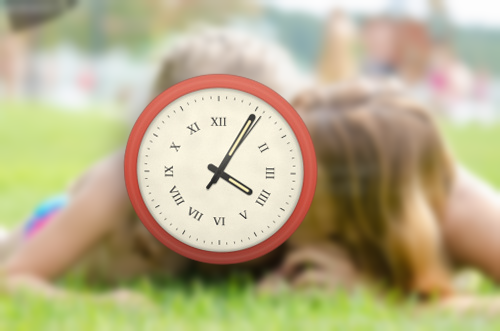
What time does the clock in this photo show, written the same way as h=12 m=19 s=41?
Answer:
h=4 m=5 s=6
